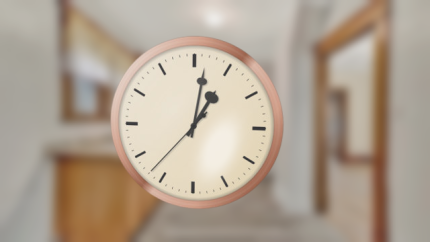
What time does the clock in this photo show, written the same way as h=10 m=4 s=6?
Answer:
h=1 m=1 s=37
